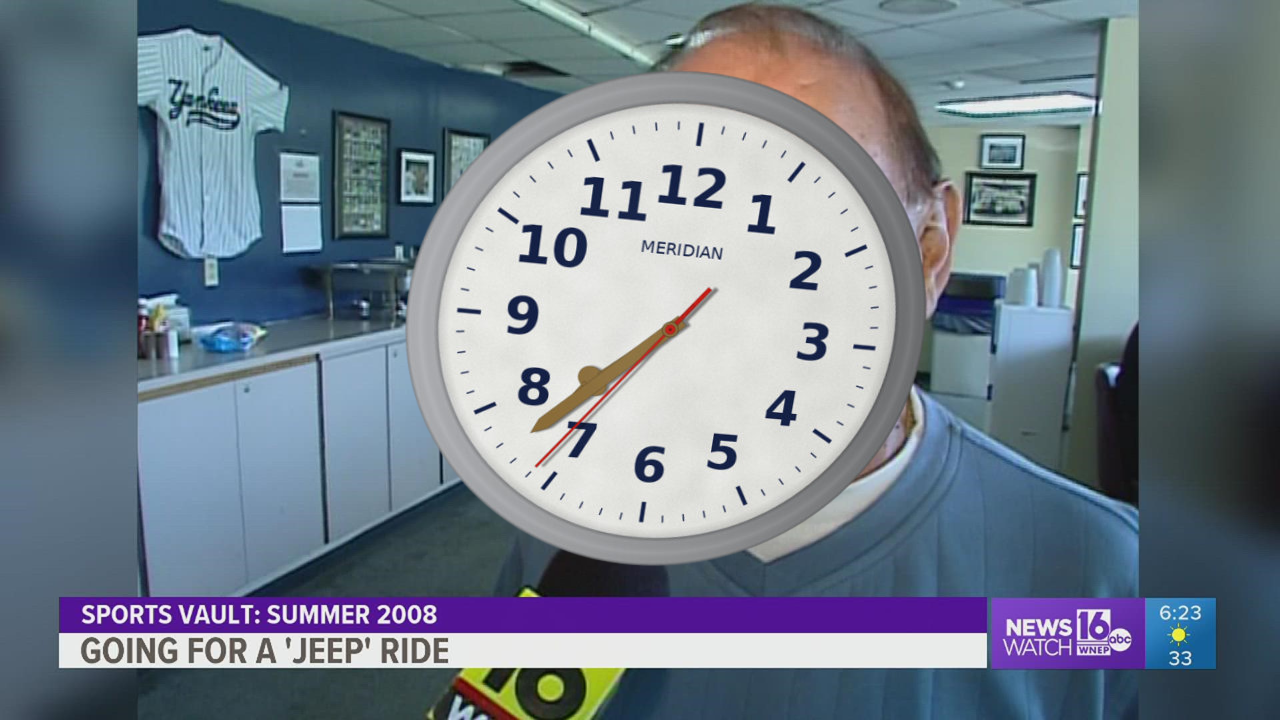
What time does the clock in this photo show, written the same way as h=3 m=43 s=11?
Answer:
h=7 m=37 s=36
